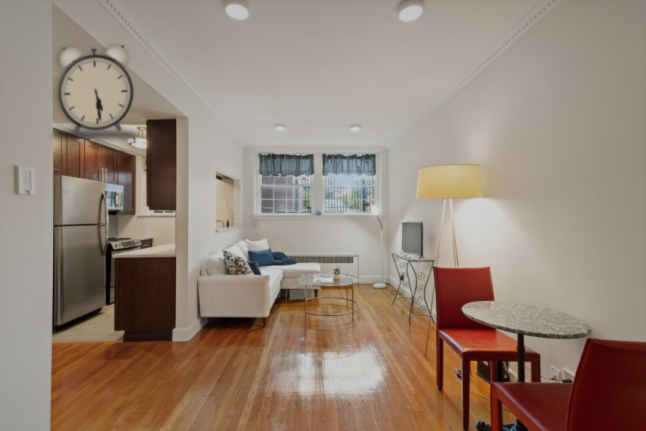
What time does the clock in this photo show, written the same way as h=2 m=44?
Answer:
h=5 m=29
